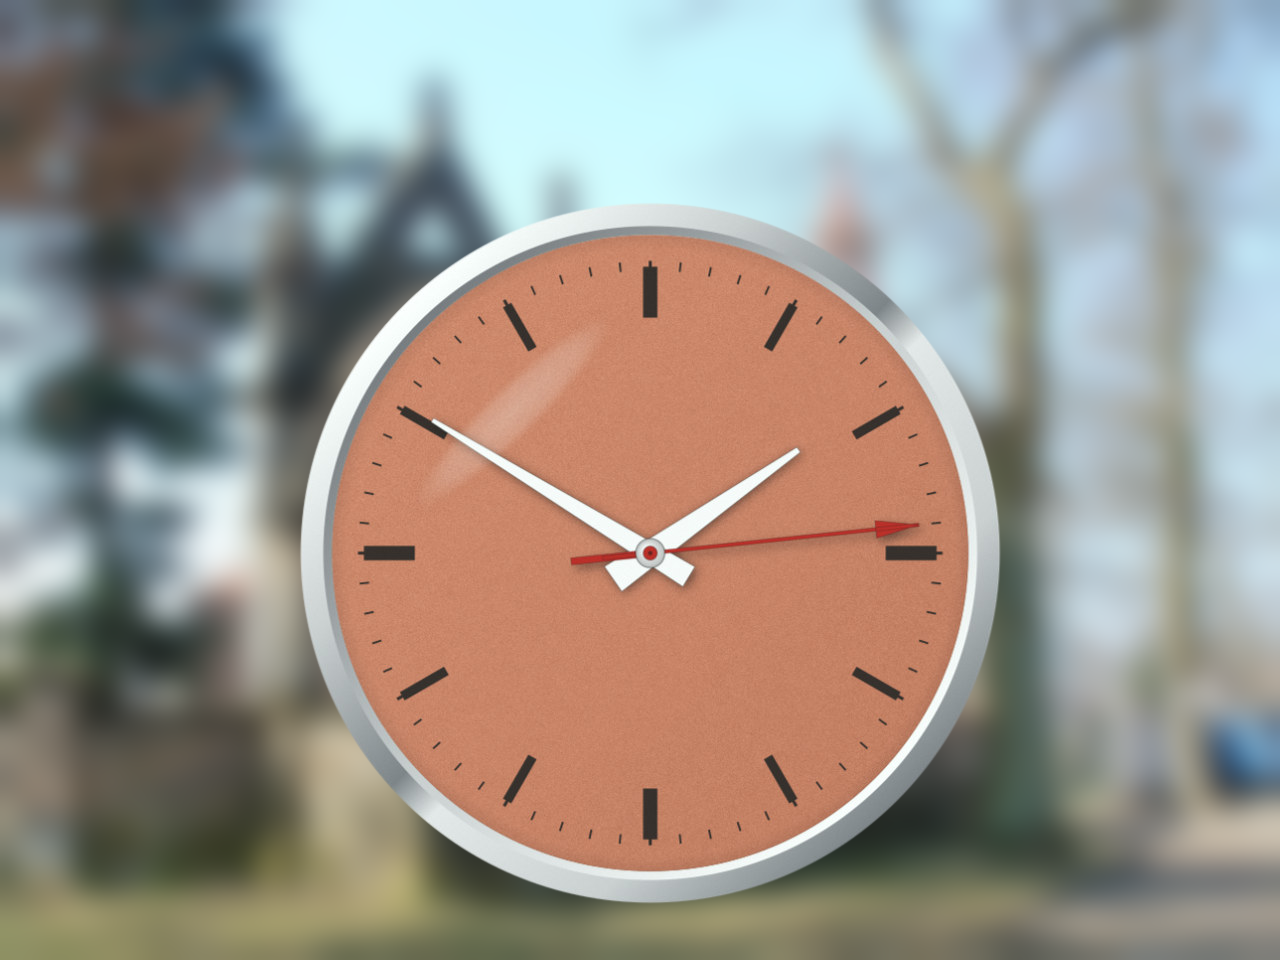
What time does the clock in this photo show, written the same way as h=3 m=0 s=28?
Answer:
h=1 m=50 s=14
